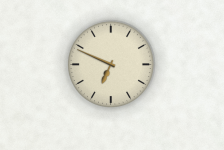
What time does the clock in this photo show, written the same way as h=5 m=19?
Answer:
h=6 m=49
